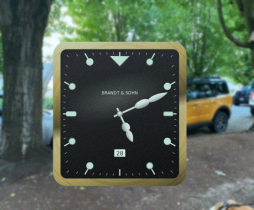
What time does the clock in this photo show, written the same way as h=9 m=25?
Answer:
h=5 m=11
